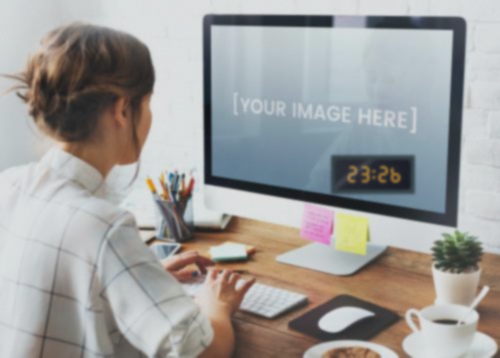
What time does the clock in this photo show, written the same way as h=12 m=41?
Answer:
h=23 m=26
